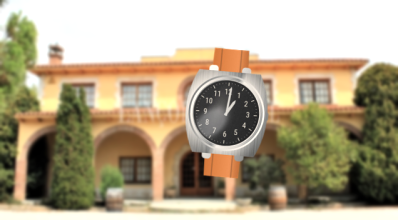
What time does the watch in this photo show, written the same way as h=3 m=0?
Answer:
h=1 m=1
